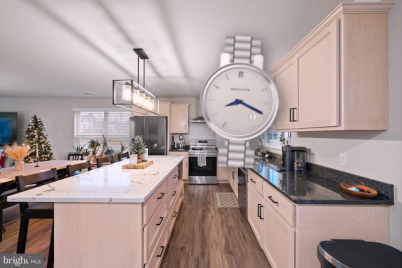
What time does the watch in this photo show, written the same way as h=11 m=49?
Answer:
h=8 m=19
